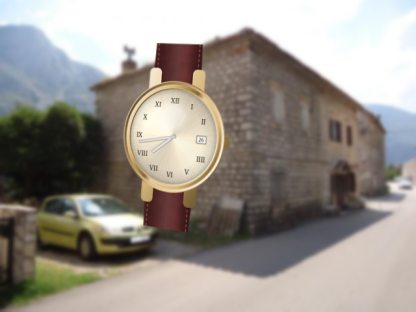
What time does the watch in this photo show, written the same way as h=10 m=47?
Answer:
h=7 m=43
